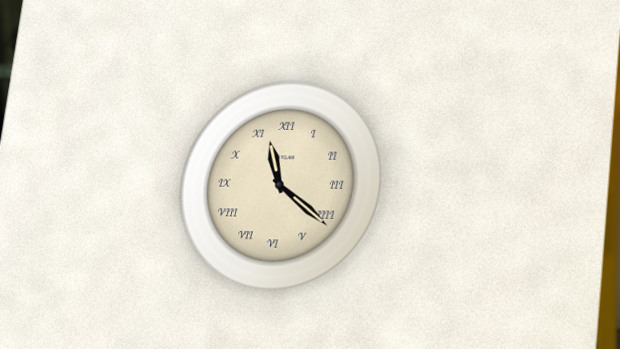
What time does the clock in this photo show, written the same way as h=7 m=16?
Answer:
h=11 m=21
